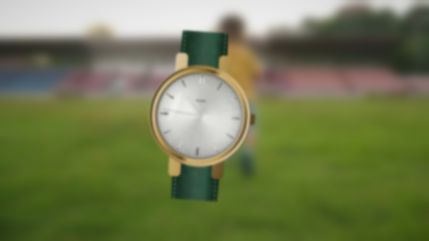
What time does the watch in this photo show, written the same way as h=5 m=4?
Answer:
h=10 m=46
